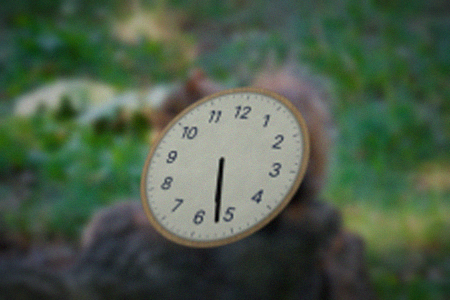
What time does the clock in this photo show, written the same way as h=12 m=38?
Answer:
h=5 m=27
